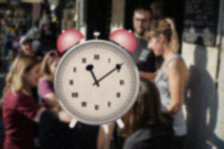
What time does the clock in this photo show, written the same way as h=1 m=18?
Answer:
h=11 m=9
